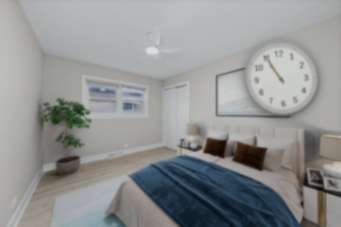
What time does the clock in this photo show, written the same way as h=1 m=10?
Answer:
h=10 m=55
